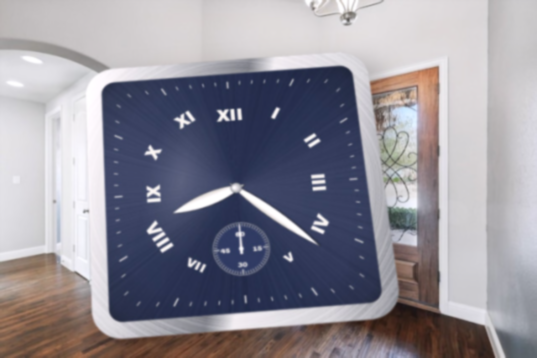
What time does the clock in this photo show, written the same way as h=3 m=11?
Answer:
h=8 m=22
